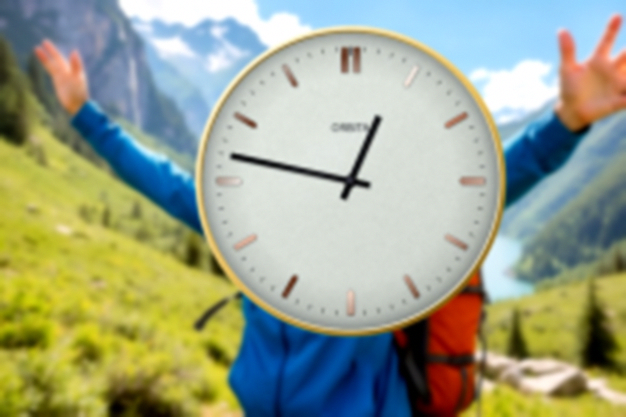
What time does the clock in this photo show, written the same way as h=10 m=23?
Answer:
h=12 m=47
